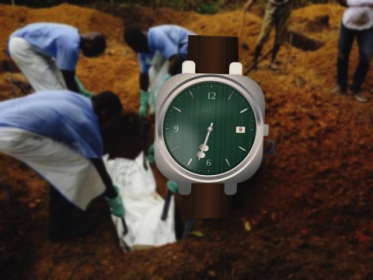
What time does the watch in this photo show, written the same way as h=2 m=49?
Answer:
h=6 m=33
